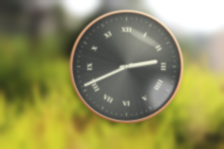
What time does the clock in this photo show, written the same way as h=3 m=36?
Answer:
h=2 m=41
